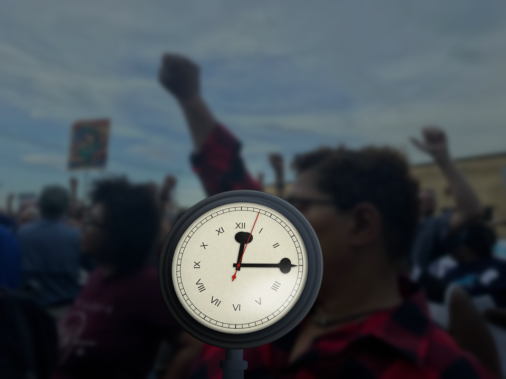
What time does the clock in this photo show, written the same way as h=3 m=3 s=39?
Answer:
h=12 m=15 s=3
